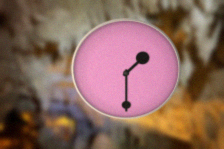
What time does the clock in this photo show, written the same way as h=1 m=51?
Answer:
h=1 m=30
